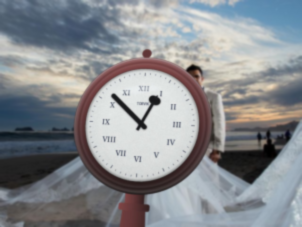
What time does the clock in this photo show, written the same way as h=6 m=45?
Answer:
h=12 m=52
